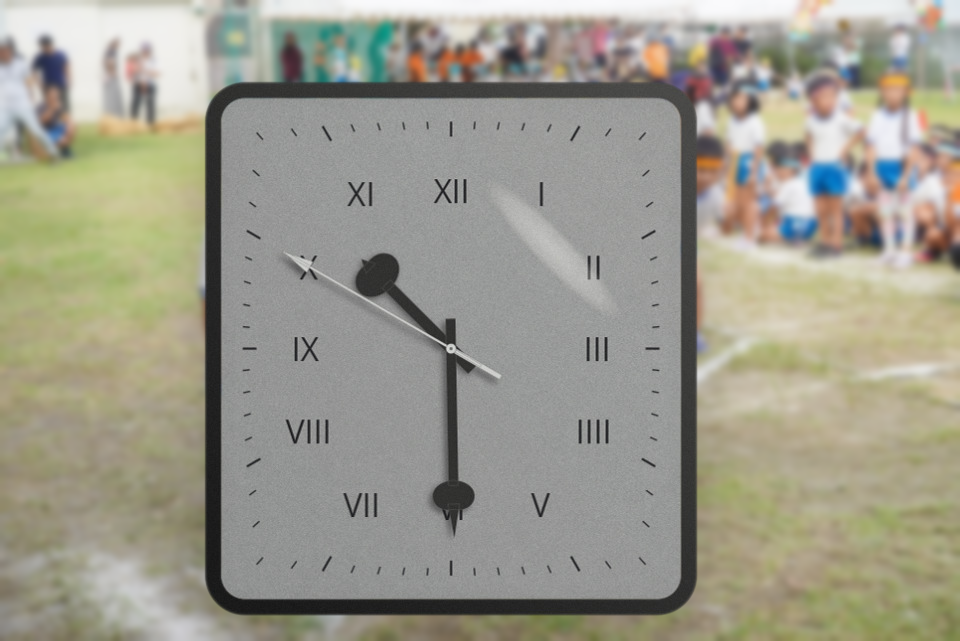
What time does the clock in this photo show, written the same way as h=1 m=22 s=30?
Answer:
h=10 m=29 s=50
